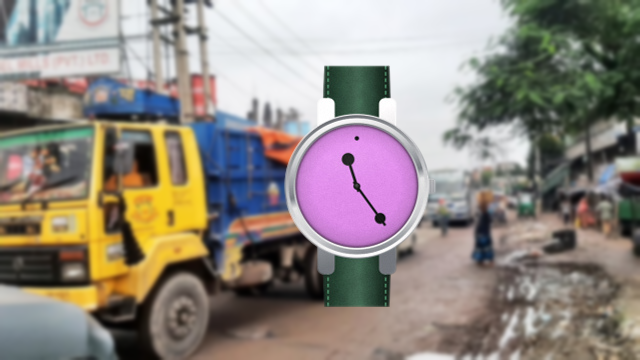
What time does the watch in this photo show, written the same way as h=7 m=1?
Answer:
h=11 m=24
